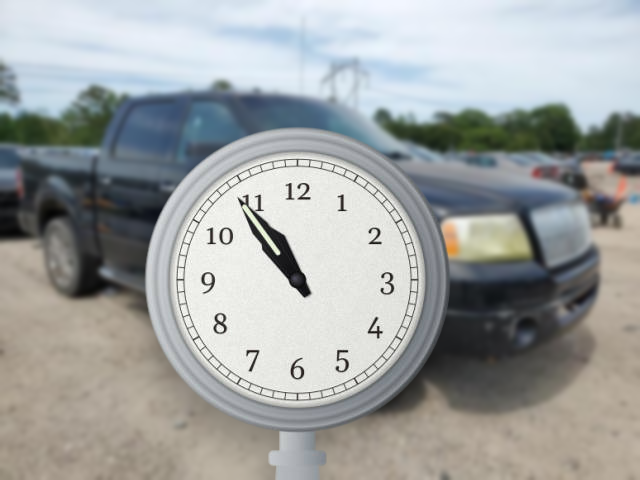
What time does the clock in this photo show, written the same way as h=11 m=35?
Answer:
h=10 m=54
